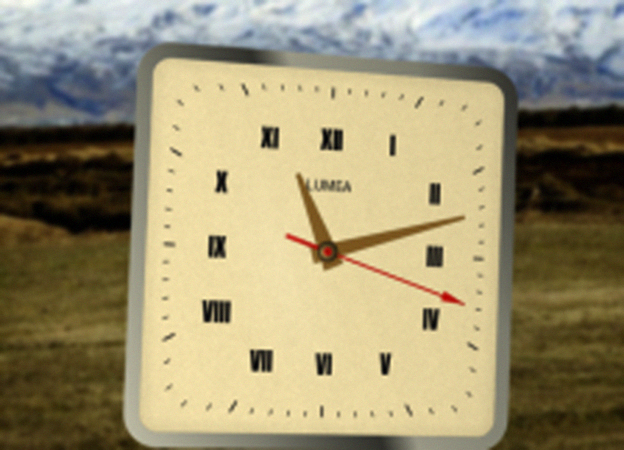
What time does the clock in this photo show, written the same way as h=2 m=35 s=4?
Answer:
h=11 m=12 s=18
